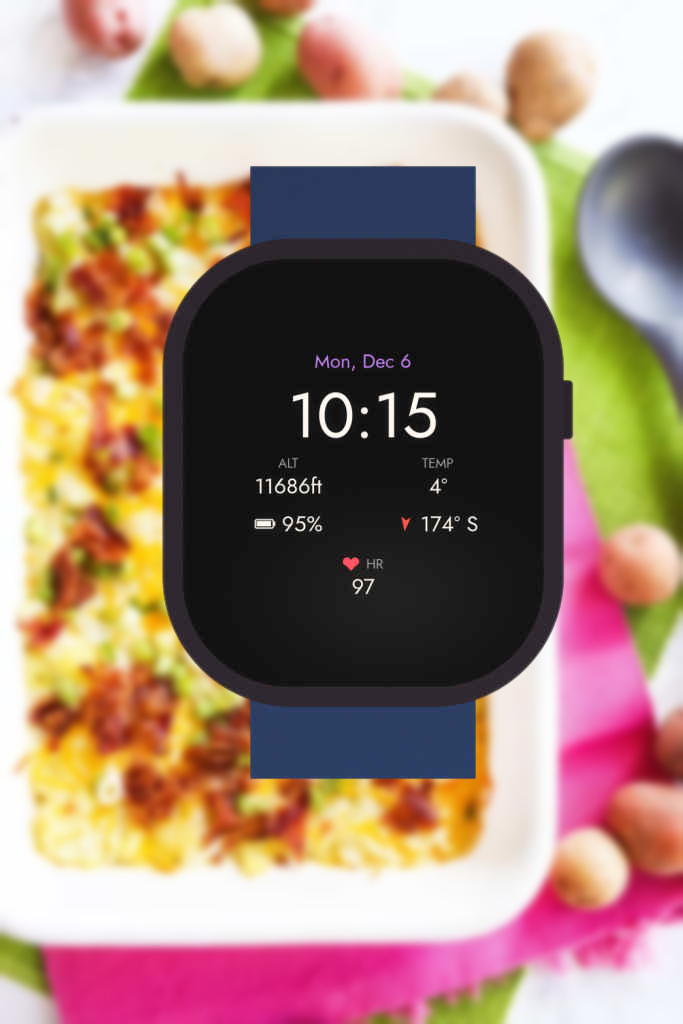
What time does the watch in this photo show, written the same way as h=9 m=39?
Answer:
h=10 m=15
